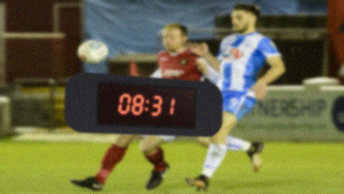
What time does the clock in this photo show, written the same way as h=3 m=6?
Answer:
h=8 m=31
